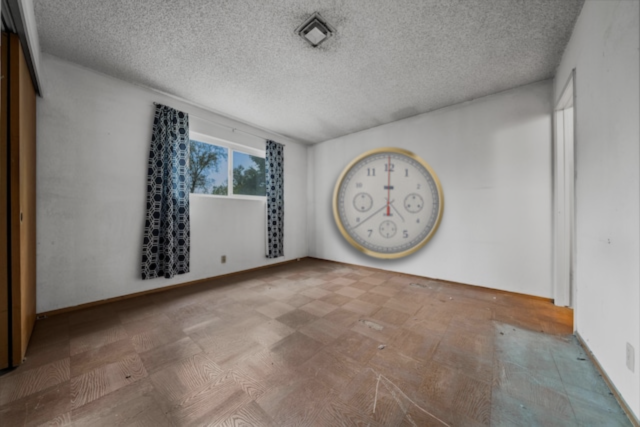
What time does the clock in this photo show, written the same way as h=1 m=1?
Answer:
h=4 m=39
